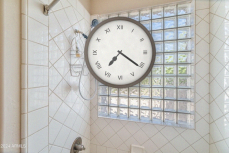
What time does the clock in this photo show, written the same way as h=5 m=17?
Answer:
h=7 m=21
